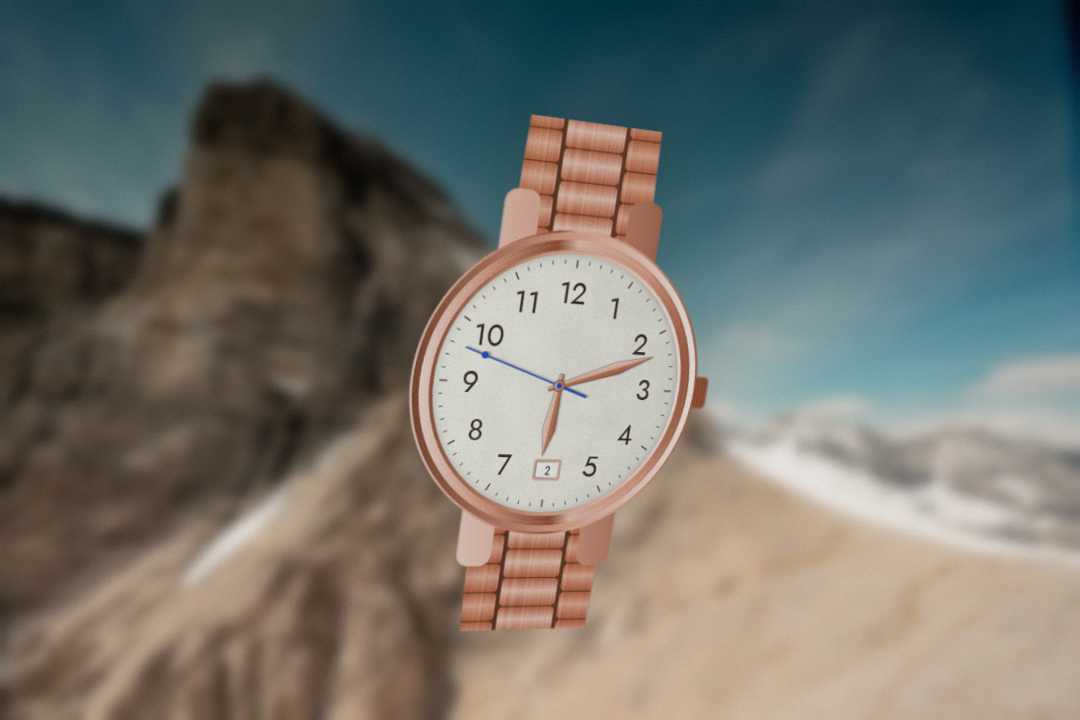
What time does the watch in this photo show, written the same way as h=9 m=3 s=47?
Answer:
h=6 m=11 s=48
